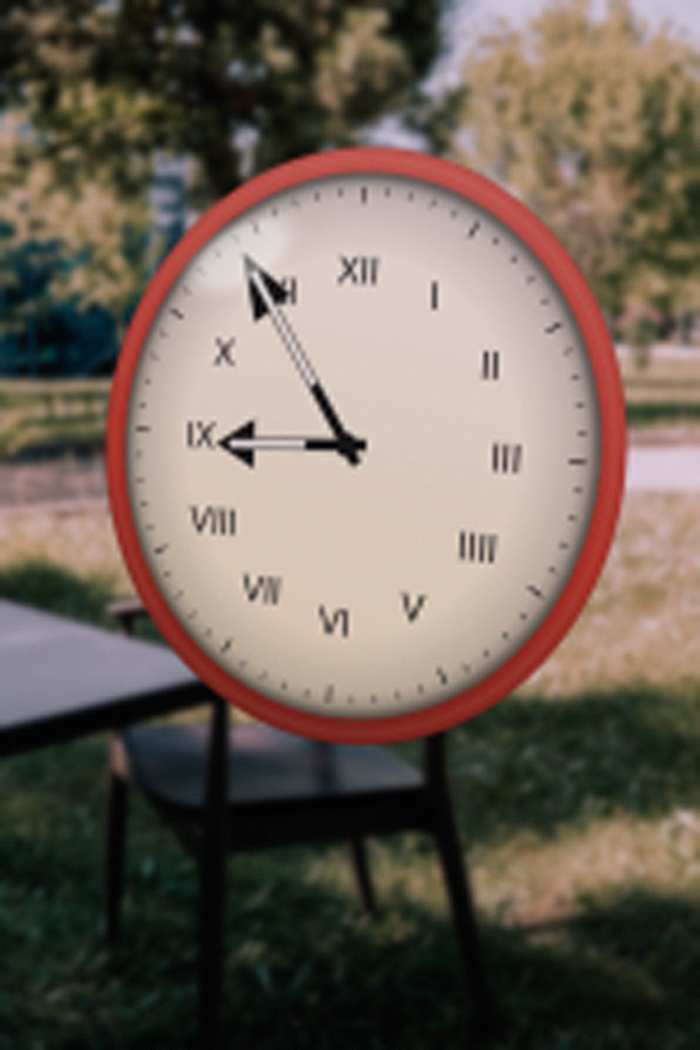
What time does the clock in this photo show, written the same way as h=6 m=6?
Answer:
h=8 m=54
